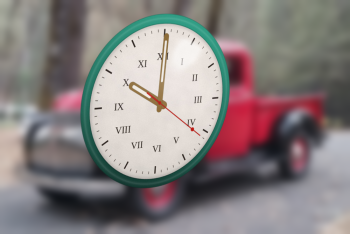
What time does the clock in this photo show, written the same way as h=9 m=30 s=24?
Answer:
h=10 m=0 s=21
